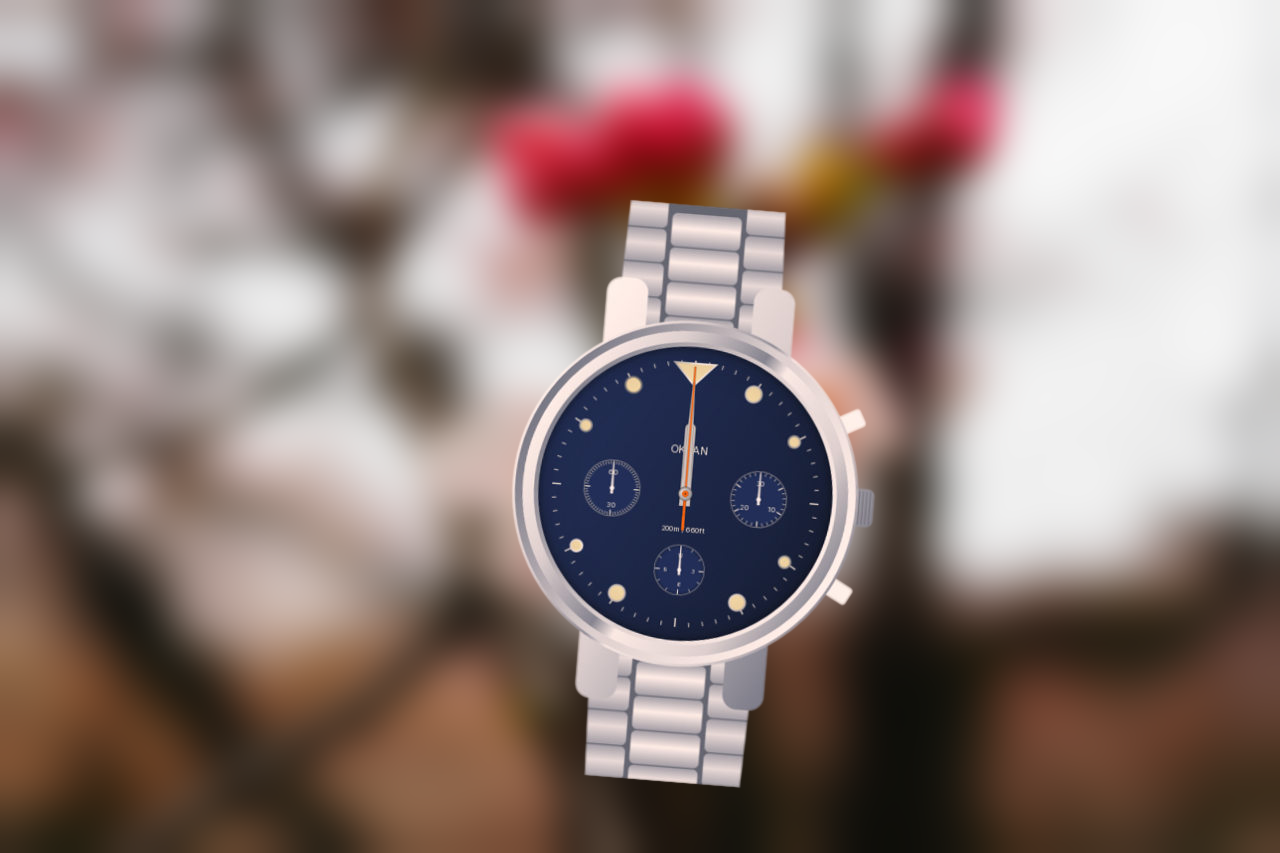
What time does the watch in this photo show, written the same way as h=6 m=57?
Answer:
h=12 m=0
